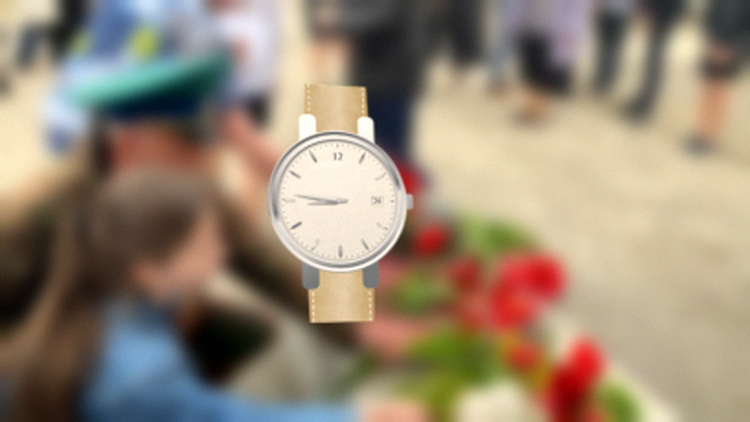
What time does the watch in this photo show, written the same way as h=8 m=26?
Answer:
h=8 m=46
